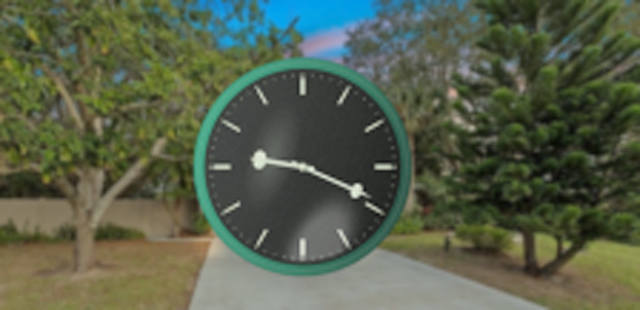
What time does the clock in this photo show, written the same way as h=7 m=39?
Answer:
h=9 m=19
